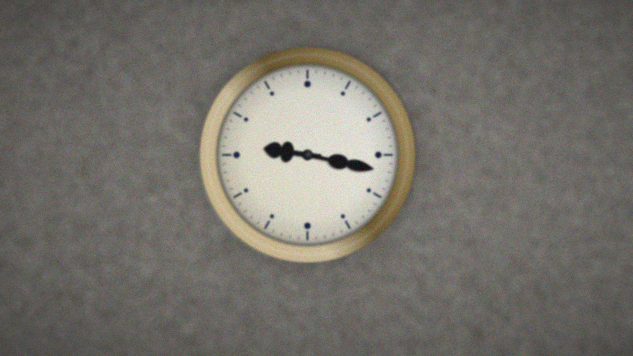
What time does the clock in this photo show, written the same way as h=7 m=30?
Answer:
h=9 m=17
